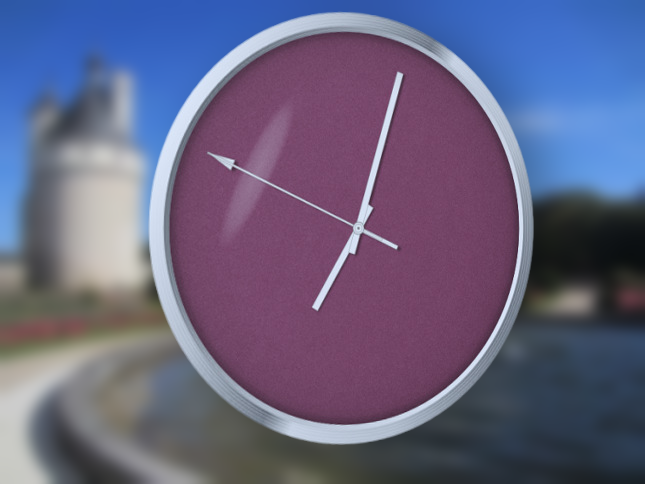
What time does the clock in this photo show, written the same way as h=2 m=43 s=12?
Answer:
h=7 m=2 s=49
